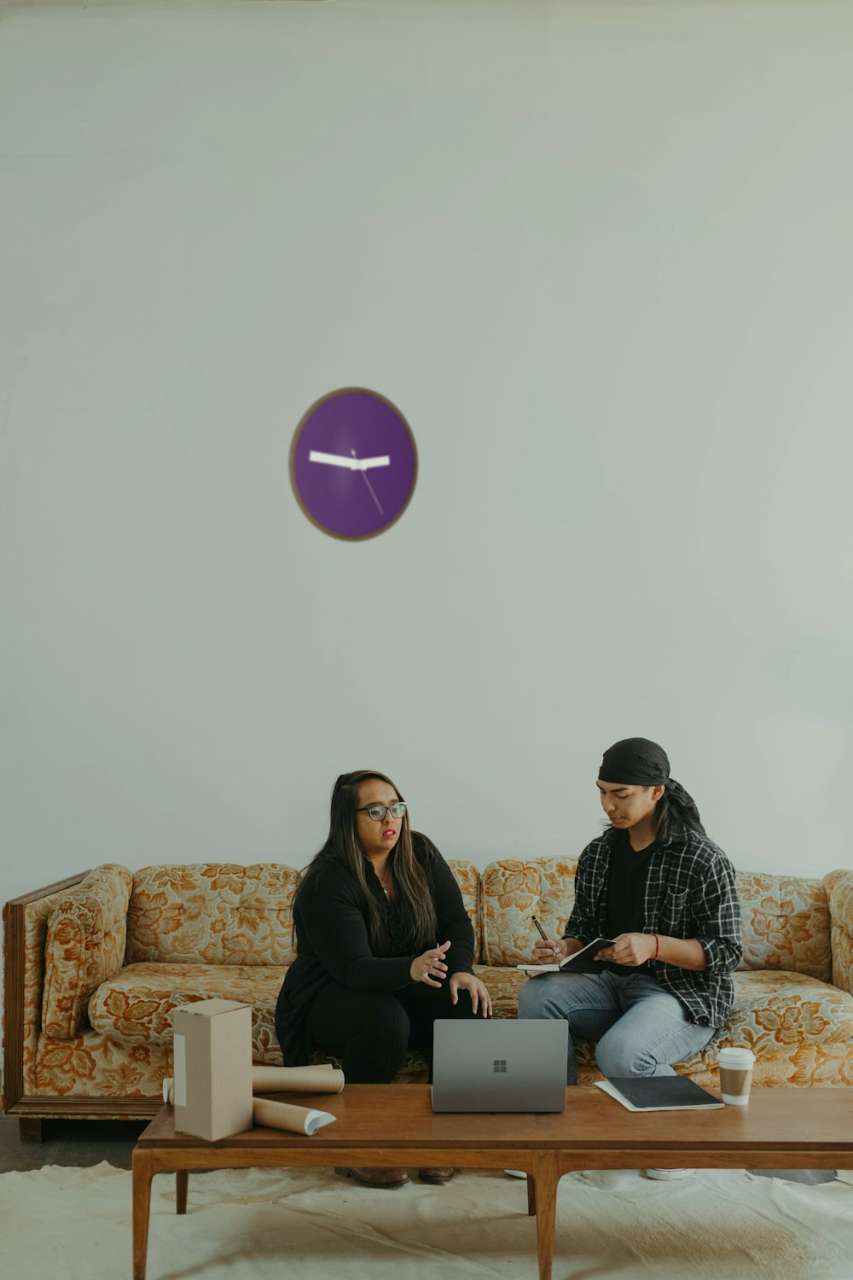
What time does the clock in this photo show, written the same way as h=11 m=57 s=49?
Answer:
h=2 m=46 s=25
